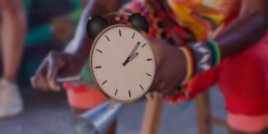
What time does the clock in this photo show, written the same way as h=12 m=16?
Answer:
h=2 m=8
